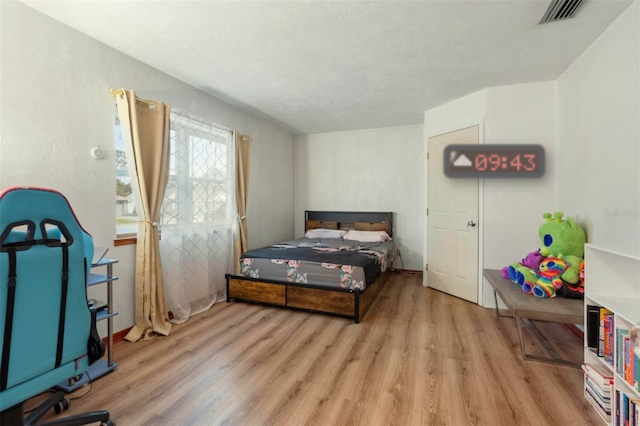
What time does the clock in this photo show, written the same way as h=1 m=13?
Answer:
h=9 m=43
